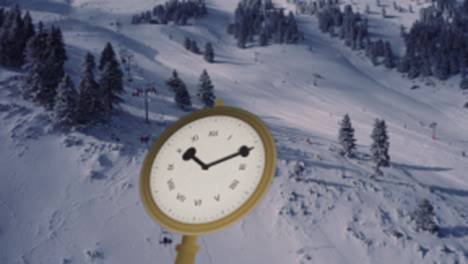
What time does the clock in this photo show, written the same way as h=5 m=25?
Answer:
h=10 m=11
